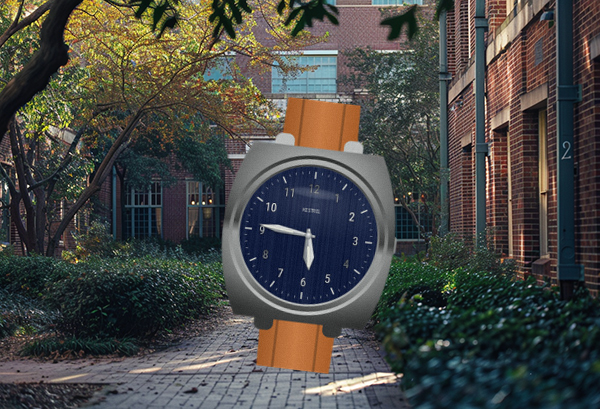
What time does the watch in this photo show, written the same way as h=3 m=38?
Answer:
h=5 m=46
